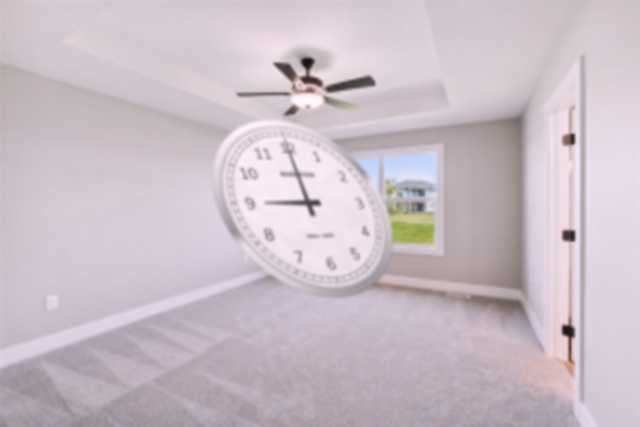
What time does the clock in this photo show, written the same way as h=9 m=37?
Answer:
h=9 m=0
